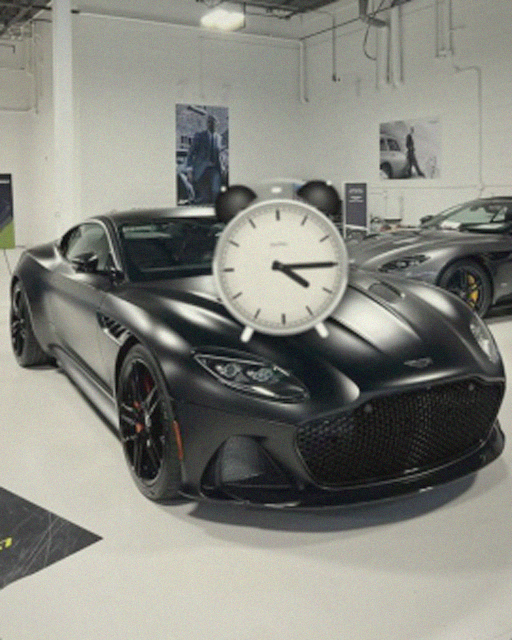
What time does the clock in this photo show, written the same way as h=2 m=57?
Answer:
h=4 m=15
